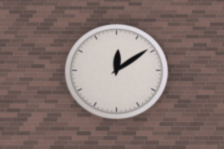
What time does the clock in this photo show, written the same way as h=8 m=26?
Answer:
h=12 m=9
